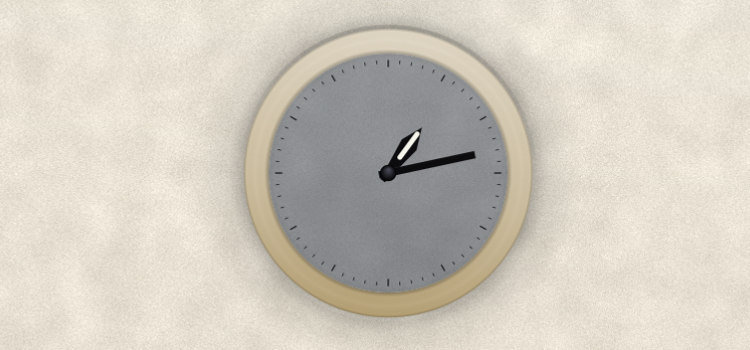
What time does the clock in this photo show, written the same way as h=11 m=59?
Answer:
h=1 m=13
